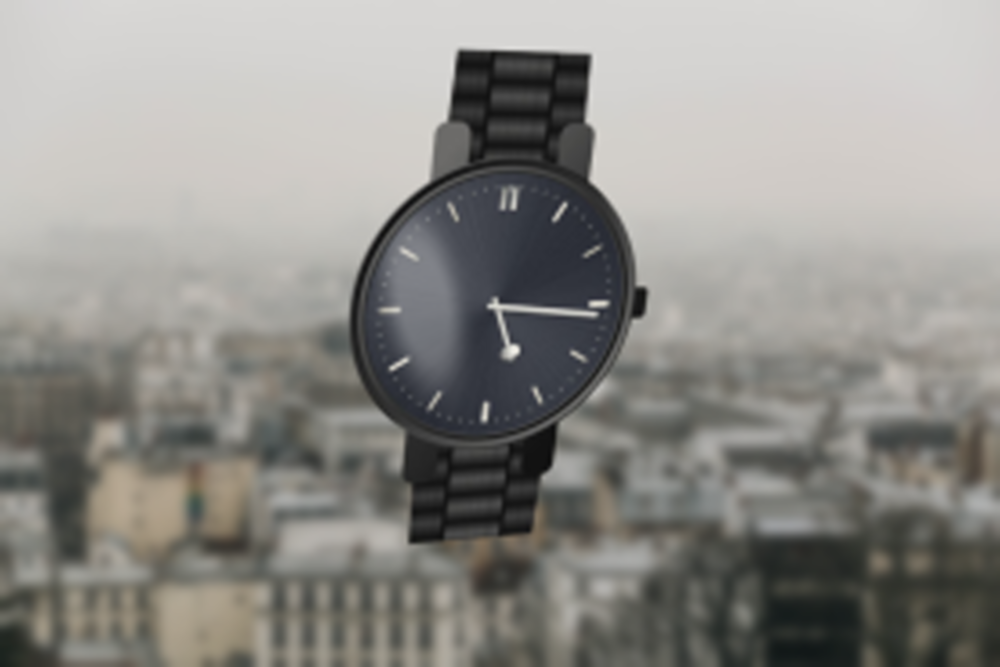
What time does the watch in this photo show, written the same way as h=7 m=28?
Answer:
h=5 m=16
